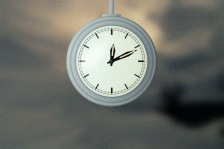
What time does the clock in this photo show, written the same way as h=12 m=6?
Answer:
h=12 m=11
